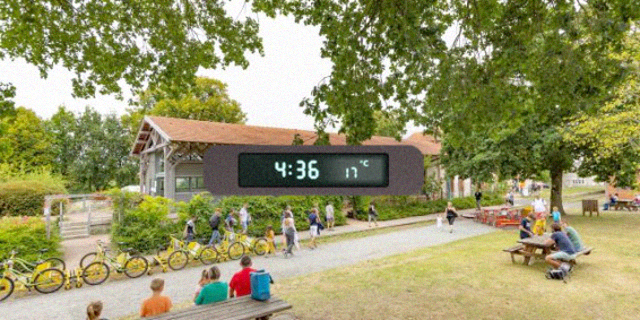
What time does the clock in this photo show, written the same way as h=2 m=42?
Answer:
h=4 m=36
